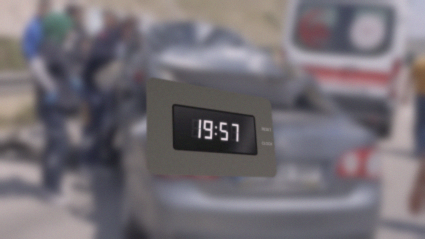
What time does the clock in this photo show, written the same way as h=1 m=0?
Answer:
h=19 m=57
